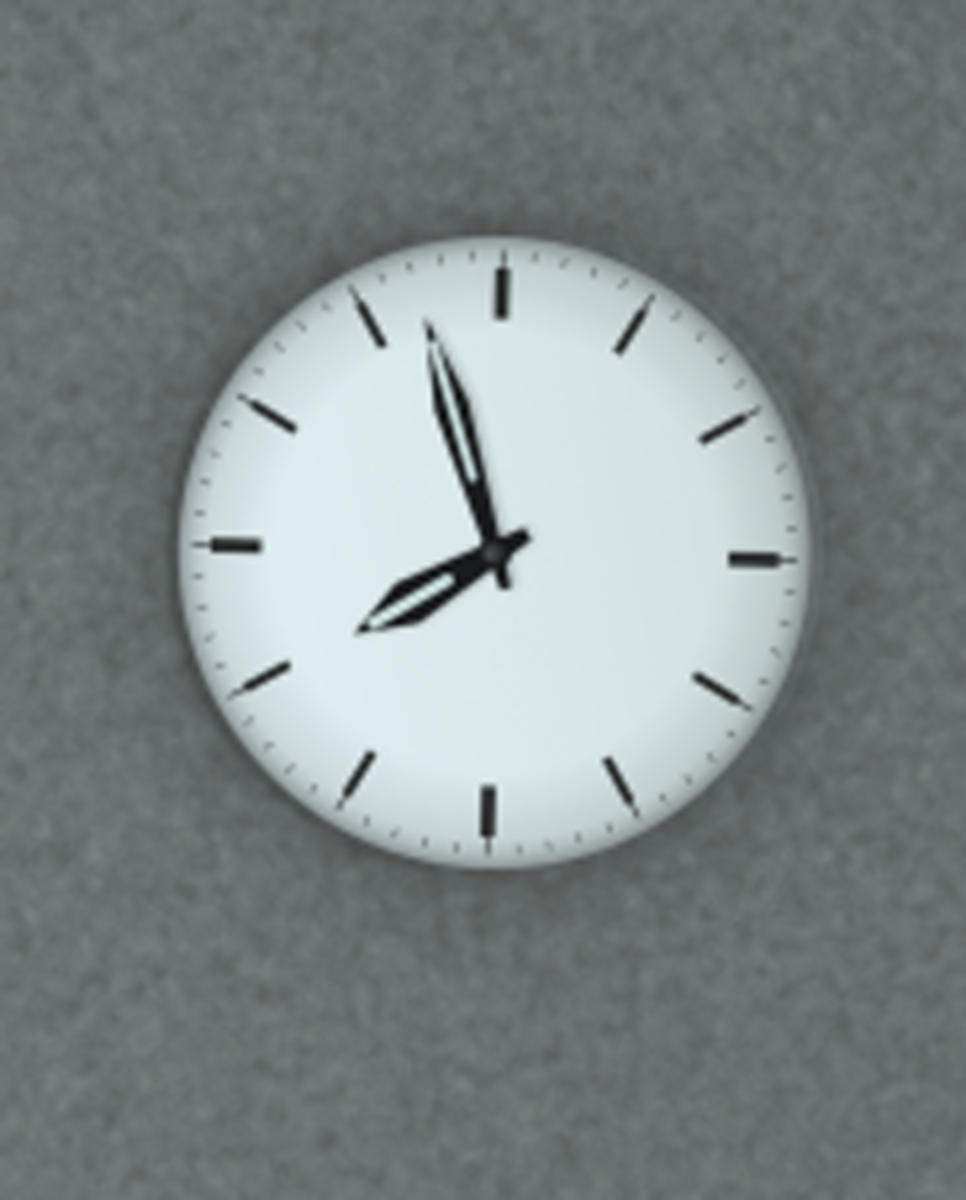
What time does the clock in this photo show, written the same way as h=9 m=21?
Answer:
h=7 m=57
